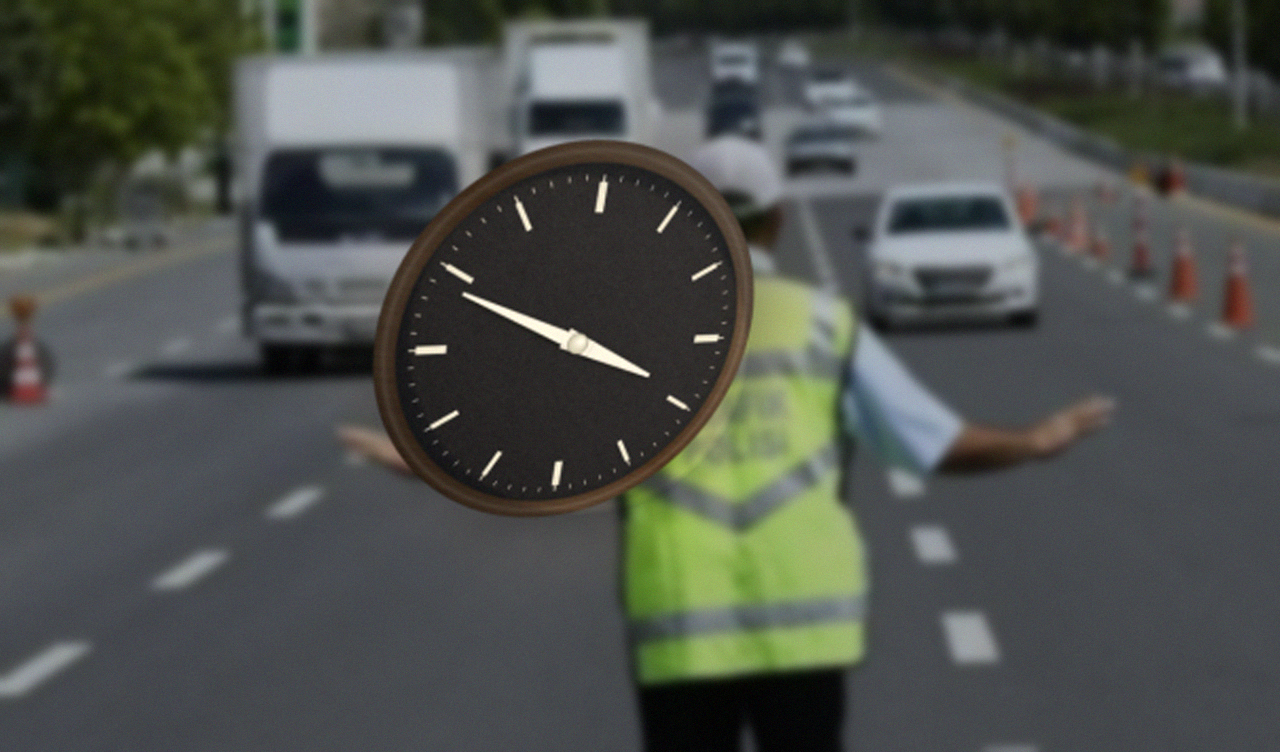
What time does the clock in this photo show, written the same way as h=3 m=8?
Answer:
h=3 m=49
